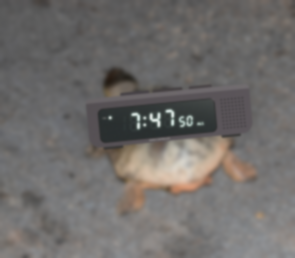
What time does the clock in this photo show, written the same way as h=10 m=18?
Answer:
h=7 m=47
